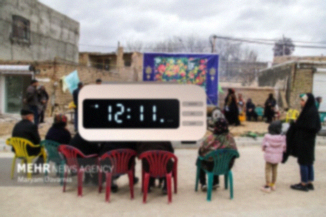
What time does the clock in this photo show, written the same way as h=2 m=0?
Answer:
h=12 m=11
